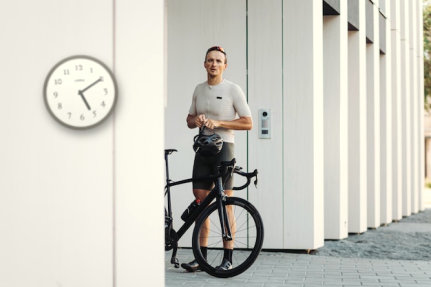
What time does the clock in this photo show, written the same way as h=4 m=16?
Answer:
h=5 m=10
